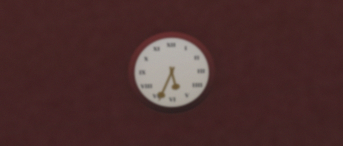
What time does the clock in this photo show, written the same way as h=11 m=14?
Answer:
h=5 m=34
